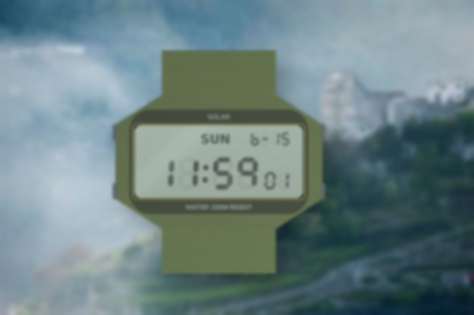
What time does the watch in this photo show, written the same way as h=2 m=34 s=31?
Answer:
h=11 m=59 s=1
